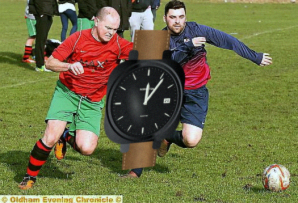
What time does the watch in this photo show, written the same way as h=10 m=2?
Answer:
h=12 m=6
